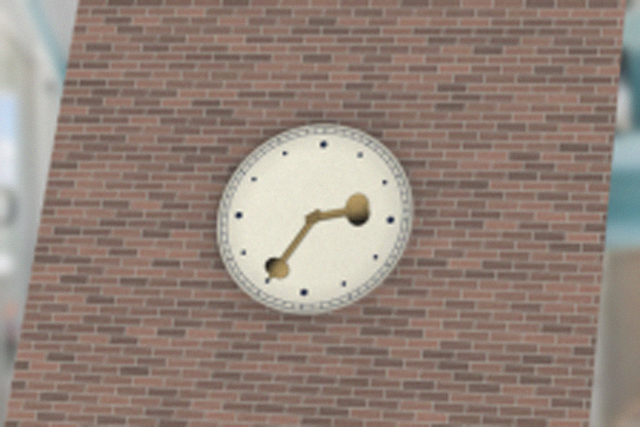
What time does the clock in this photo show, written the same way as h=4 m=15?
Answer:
h=2 m=35
